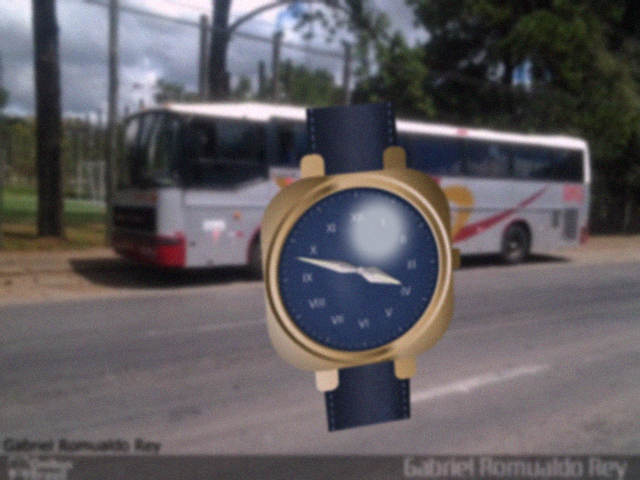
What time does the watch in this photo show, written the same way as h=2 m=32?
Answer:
h=3 m=48
